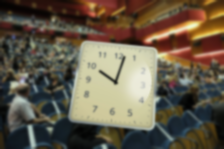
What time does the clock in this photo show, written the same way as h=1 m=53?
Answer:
h=10 m=2
